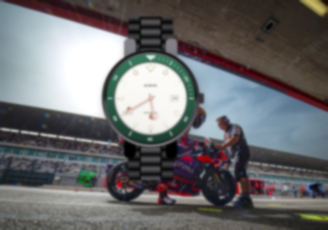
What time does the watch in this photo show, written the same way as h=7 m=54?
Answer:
h=5 m=40
